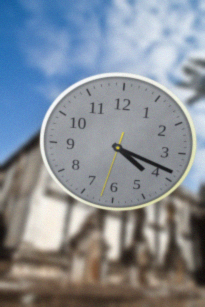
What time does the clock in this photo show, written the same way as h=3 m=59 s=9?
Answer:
h=4 m=18 s=32
